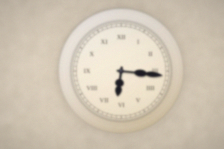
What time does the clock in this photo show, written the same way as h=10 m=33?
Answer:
h=6 m=16
